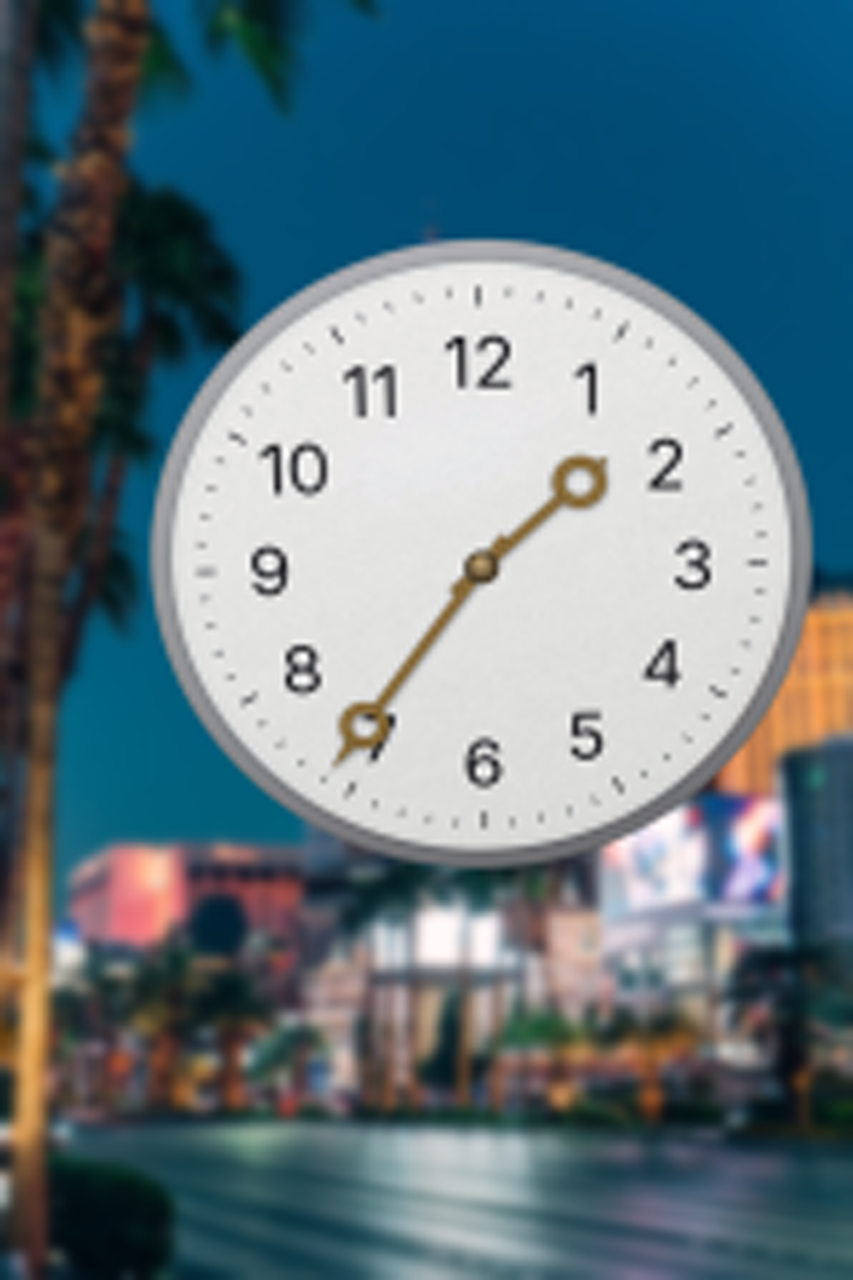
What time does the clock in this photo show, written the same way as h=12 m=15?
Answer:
h=1 m=36
